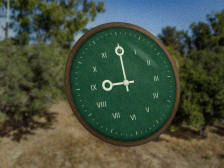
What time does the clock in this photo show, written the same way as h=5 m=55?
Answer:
h=9 m=0
